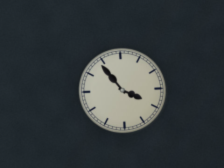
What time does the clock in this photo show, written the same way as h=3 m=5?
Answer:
h=3 m=54
